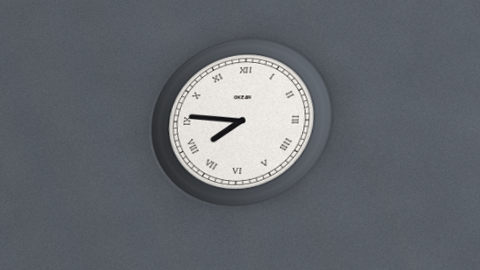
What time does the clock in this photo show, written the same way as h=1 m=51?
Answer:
h=7 m=46
